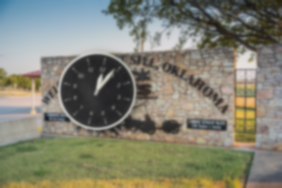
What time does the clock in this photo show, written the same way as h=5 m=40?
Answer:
h=12 m=4
